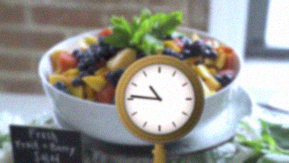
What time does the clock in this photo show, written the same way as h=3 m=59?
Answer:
h=10 m=46
